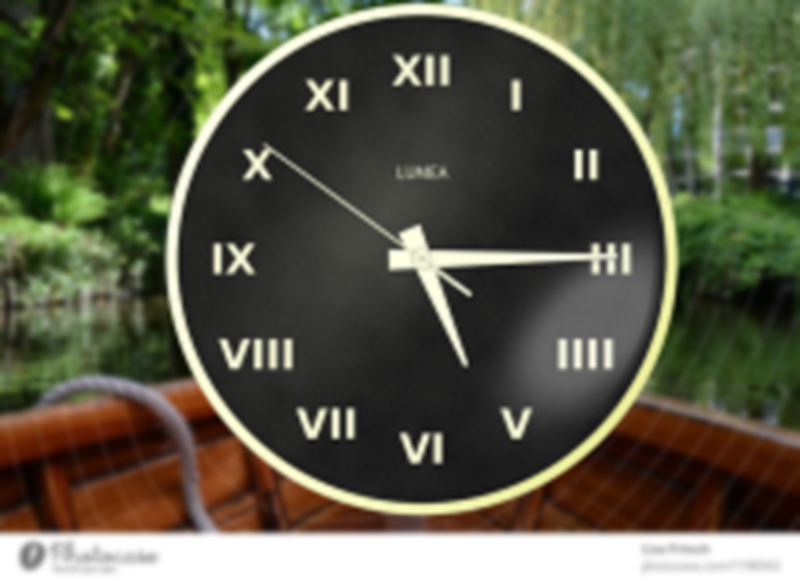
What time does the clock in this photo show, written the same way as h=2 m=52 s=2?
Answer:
h=5 m=14 s=51
